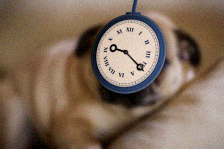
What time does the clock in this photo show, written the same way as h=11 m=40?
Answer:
h=9 m=21
